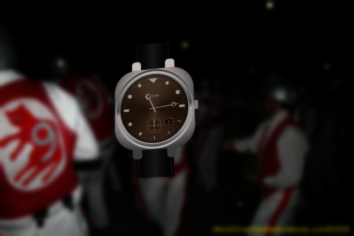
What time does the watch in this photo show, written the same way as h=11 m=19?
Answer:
h=11 m=14
